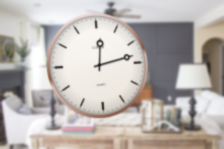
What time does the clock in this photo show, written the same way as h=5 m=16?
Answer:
h=12 m=13
